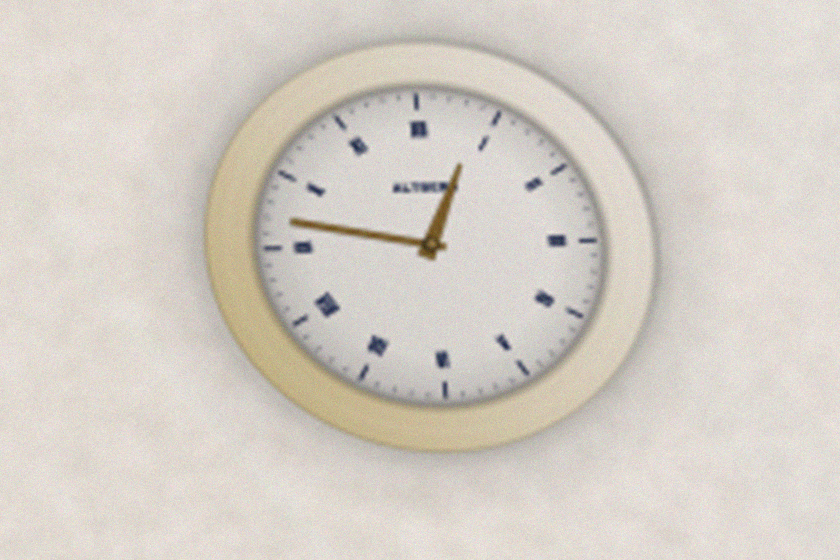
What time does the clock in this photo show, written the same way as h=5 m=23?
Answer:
h=12 m=47
